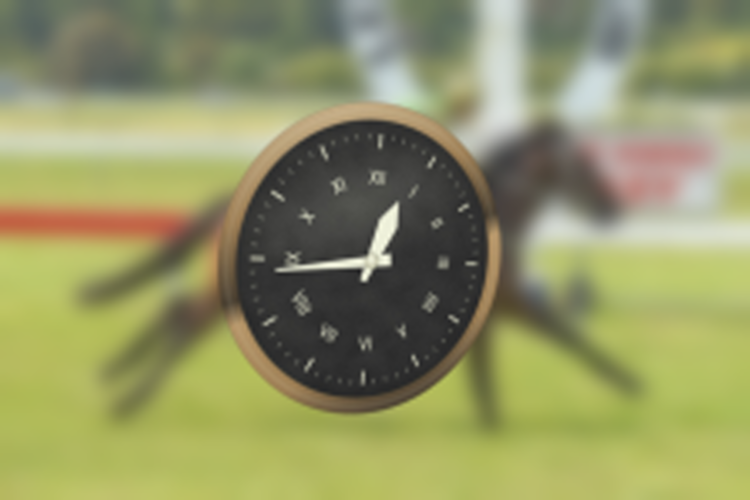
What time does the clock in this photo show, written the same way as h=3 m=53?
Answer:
h=12 m=44
